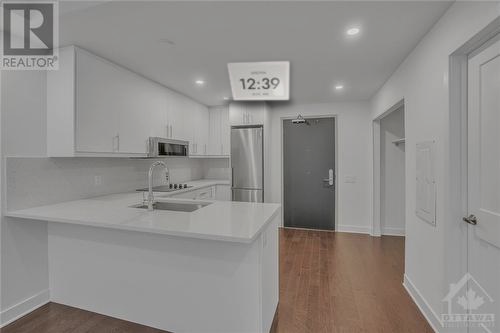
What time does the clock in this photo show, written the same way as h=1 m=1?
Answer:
h=12 m=39
